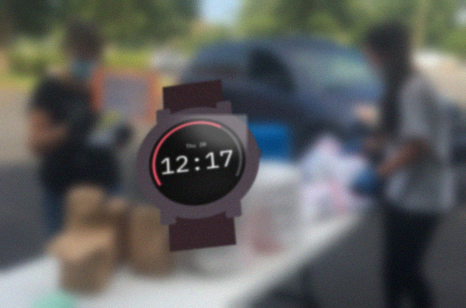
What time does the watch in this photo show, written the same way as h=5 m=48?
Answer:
h=12 m=17
